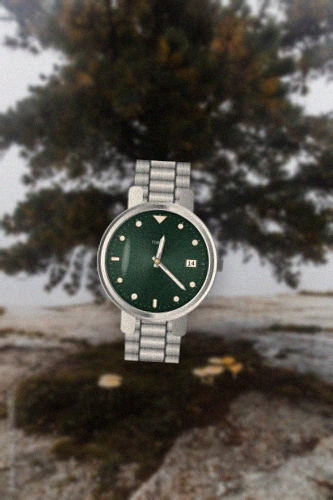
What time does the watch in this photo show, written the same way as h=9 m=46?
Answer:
h=12 m=22
